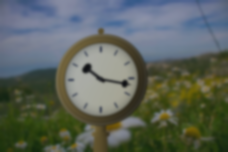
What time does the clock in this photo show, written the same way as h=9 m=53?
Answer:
h=10 m=17
